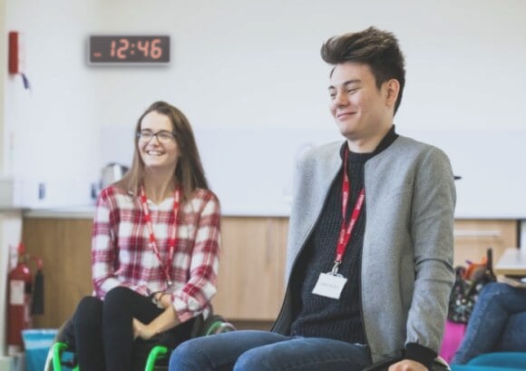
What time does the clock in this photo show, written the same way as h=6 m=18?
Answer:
h=12 m=46
